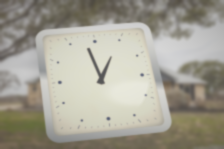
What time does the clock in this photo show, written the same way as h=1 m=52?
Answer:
h=12 m=58
